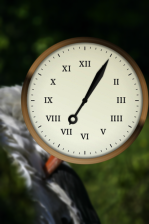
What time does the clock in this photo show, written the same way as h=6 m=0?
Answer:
h=7 m=5
